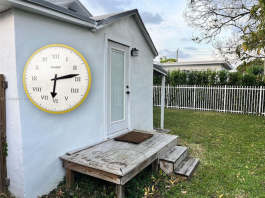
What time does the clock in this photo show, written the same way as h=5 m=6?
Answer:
h=6 m=13
